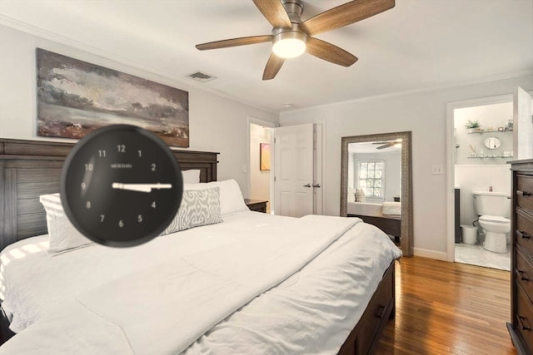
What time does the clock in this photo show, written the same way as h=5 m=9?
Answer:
h=3 m=15
